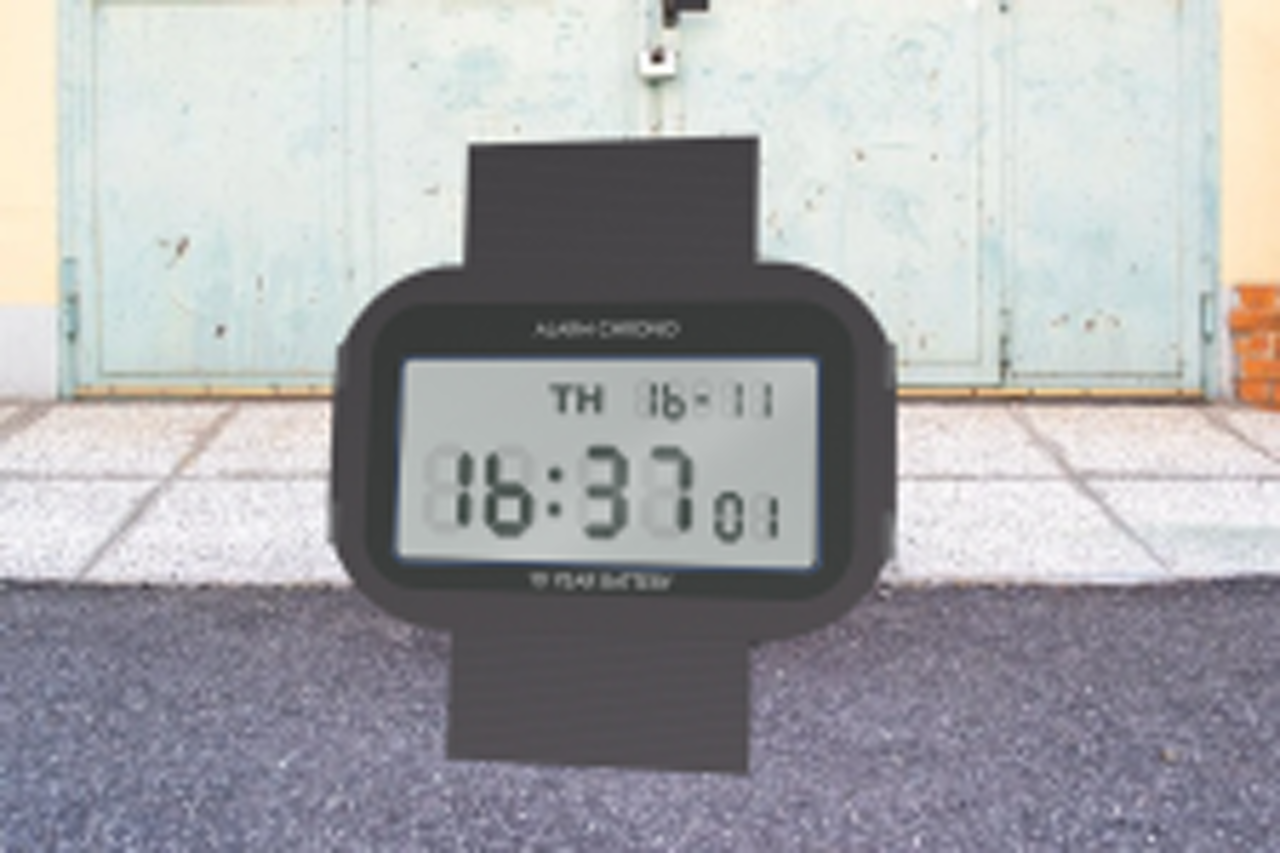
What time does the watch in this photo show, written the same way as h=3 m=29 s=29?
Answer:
h=16 m=37 s=1
